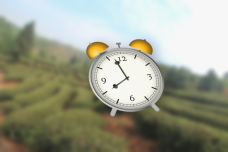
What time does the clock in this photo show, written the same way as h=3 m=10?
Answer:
h=7 m=57
